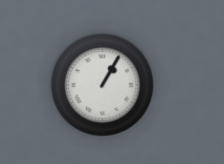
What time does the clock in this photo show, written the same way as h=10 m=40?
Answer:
h=1 m=5
